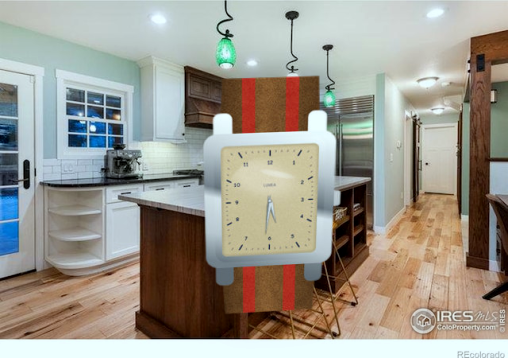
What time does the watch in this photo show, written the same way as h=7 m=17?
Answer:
h=5 m=31
